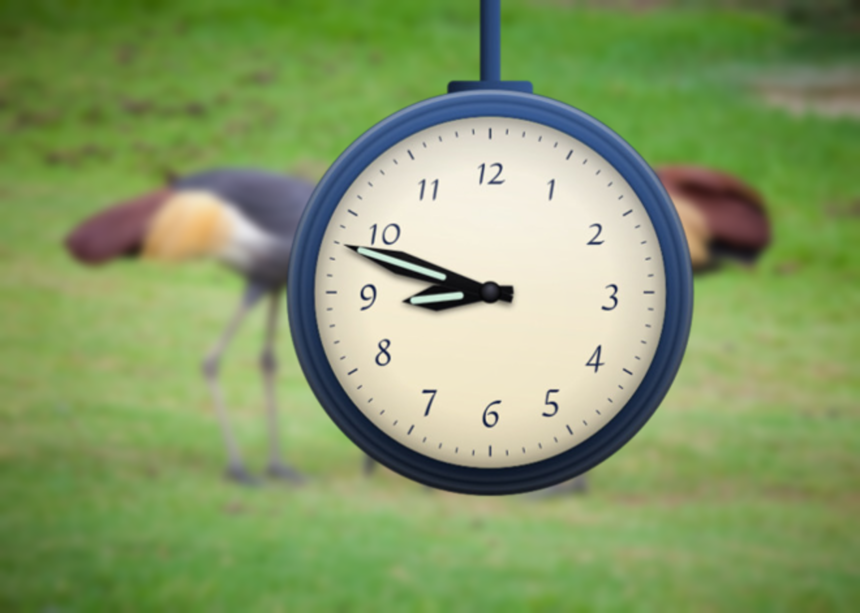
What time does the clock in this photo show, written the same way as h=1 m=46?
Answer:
h=8 m=48
